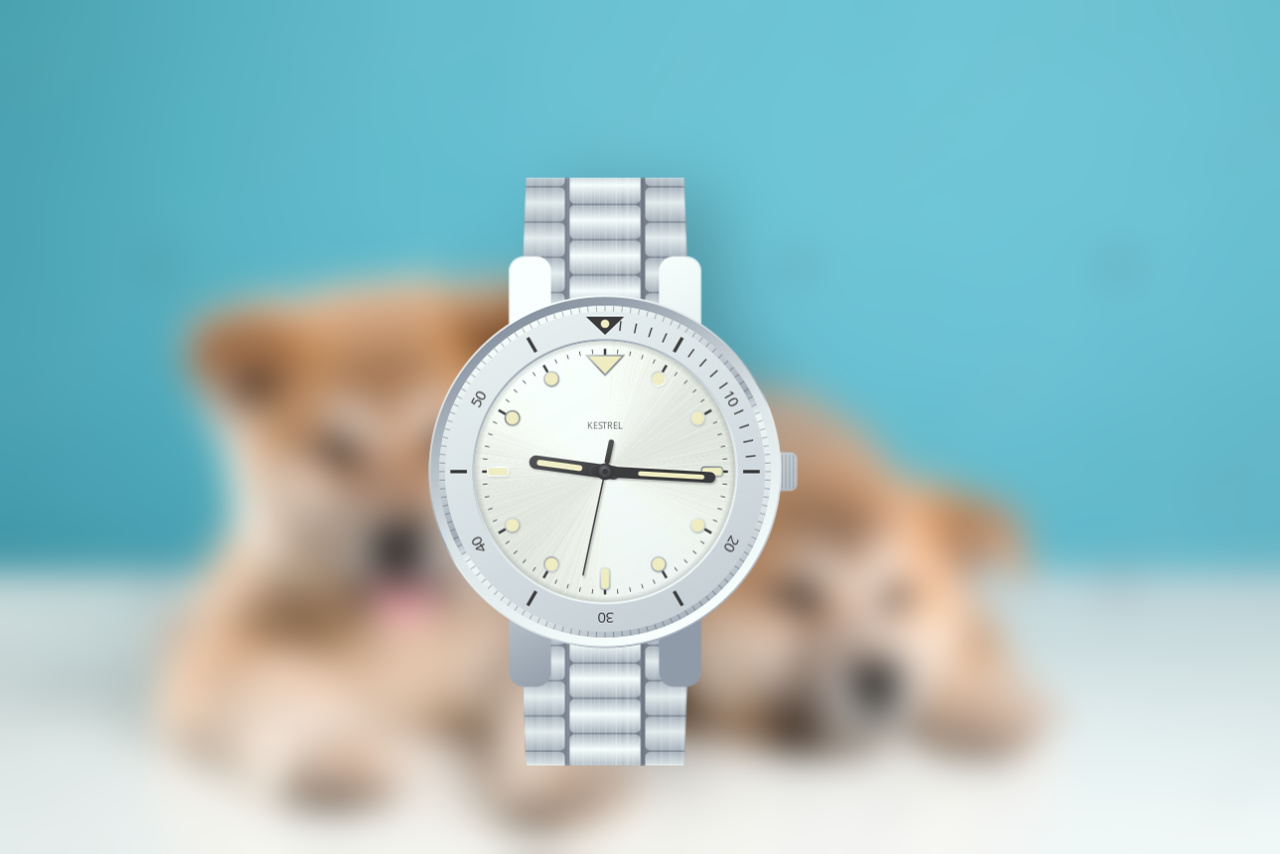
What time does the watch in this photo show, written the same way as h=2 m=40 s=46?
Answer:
h=9 m=15 s=32
